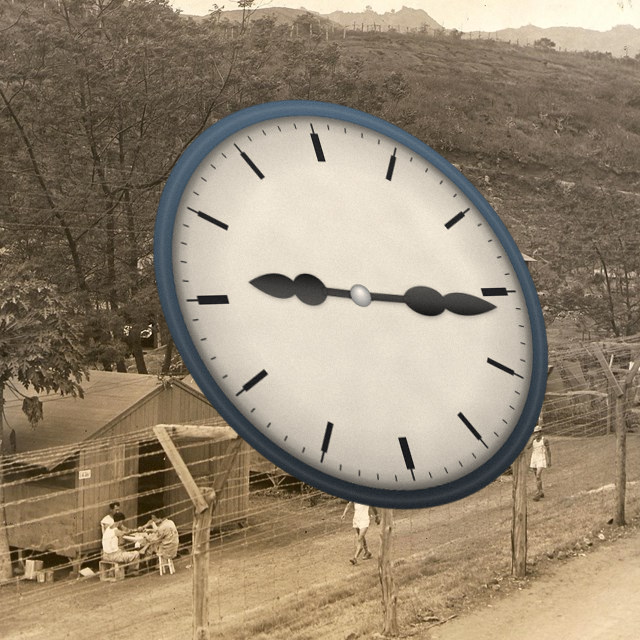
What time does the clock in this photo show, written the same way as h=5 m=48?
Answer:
h=9 m=16
